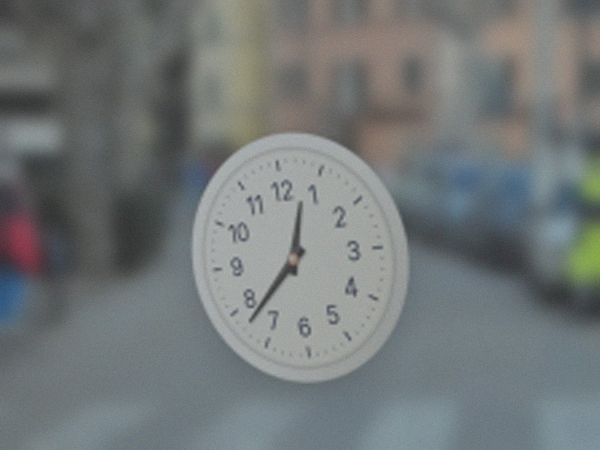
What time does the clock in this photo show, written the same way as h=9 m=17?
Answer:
h=12 m=38
